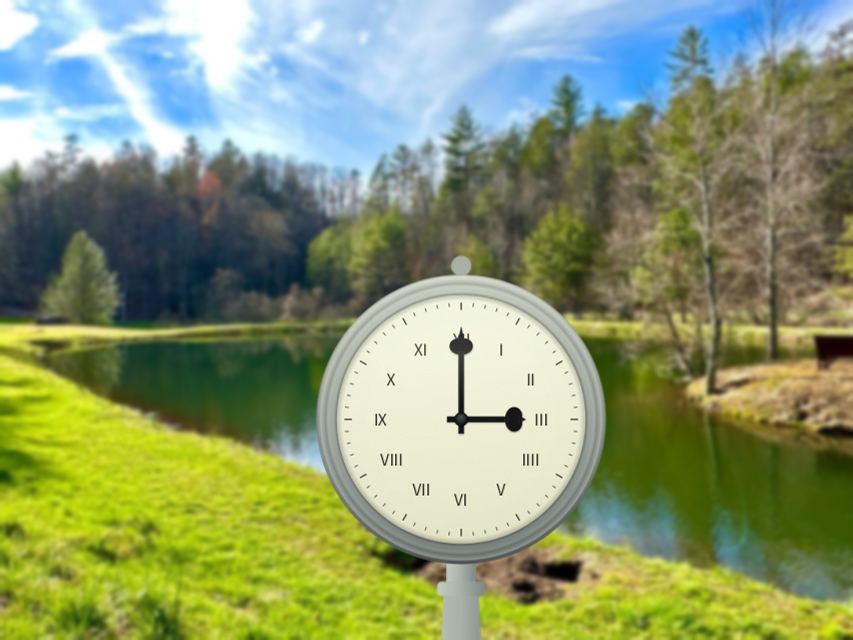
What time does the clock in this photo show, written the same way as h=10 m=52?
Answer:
h=3 m=0
